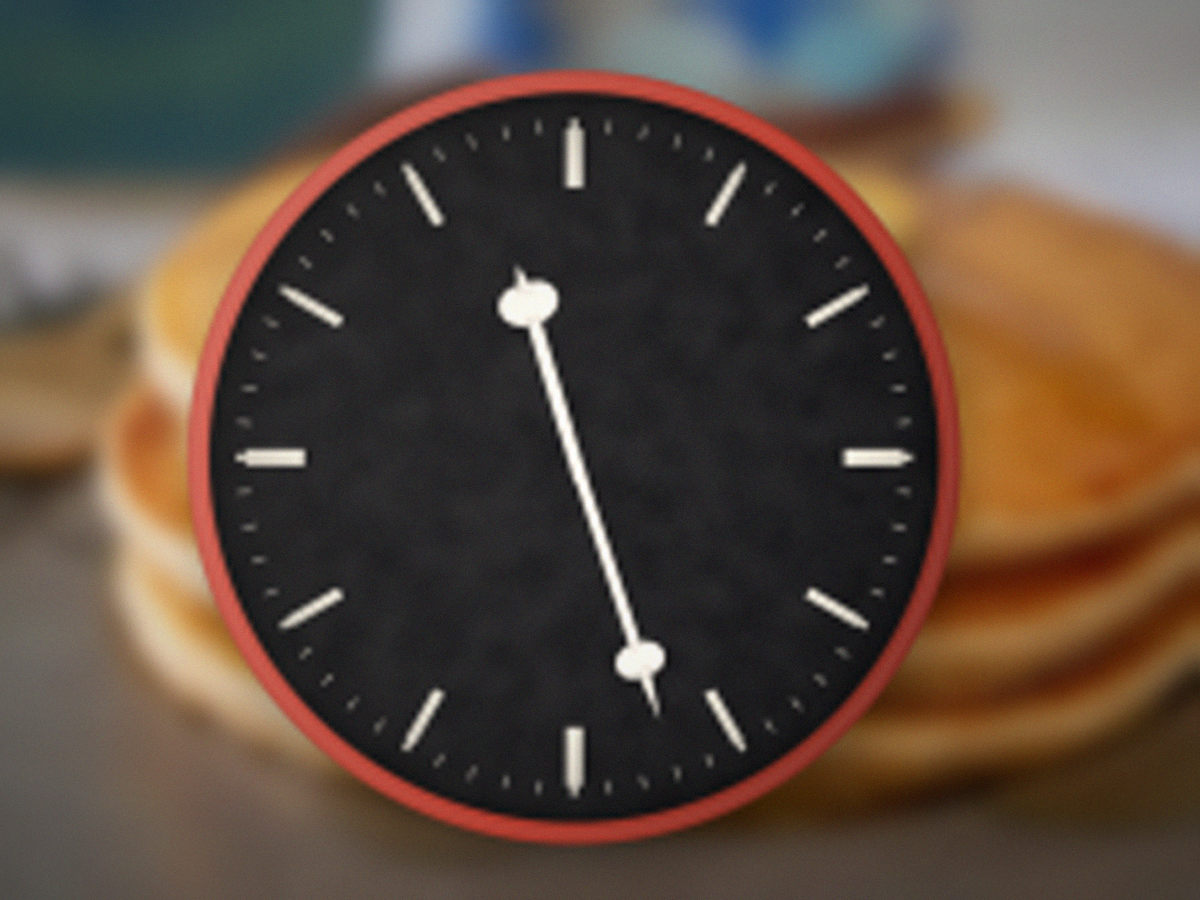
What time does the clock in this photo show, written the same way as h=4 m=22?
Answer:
h=11 m=27
